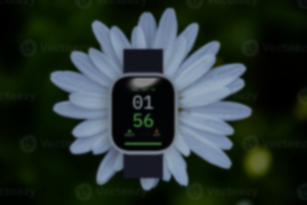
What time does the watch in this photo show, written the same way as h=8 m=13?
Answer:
h=1 m=56
